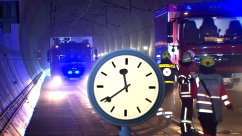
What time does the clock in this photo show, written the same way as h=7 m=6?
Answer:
h=11 m=39
